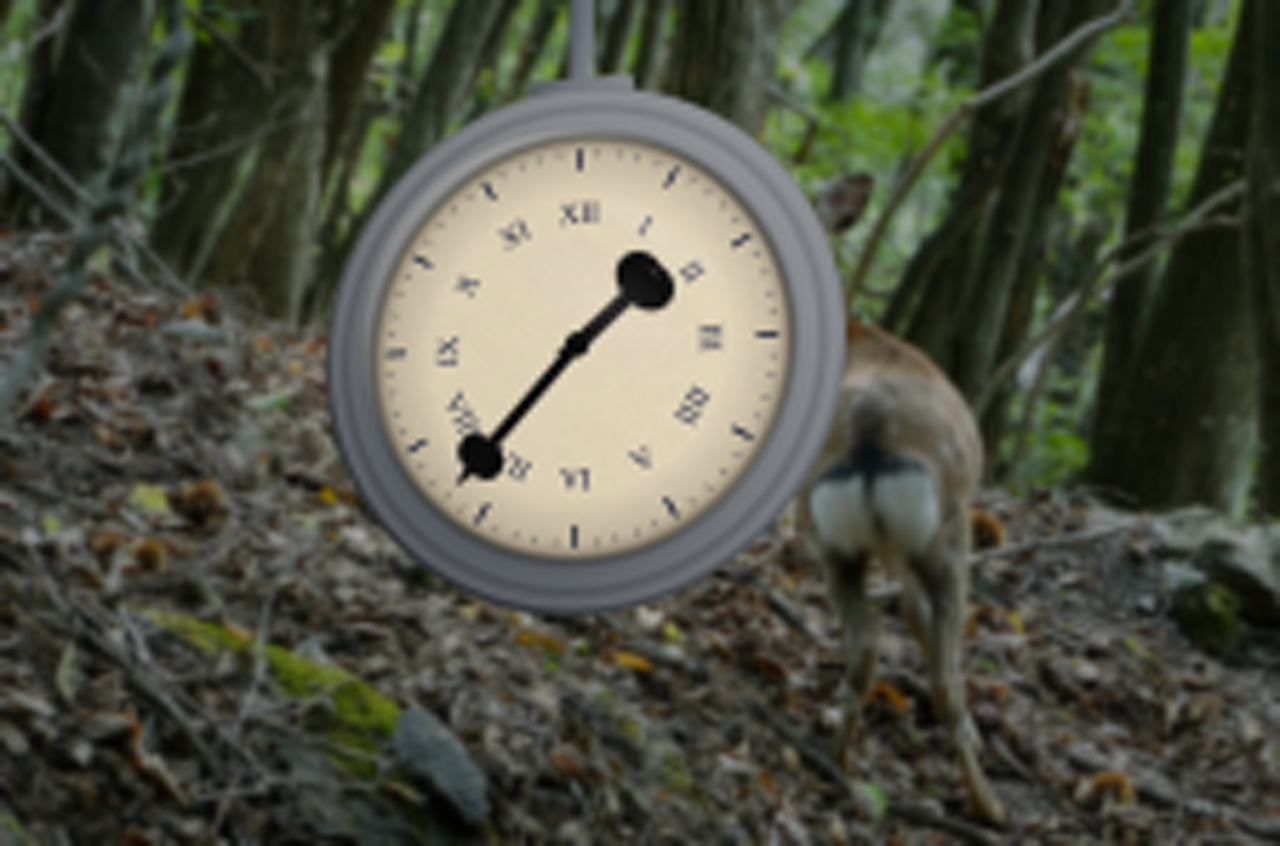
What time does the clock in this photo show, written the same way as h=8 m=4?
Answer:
h=1 m=37
